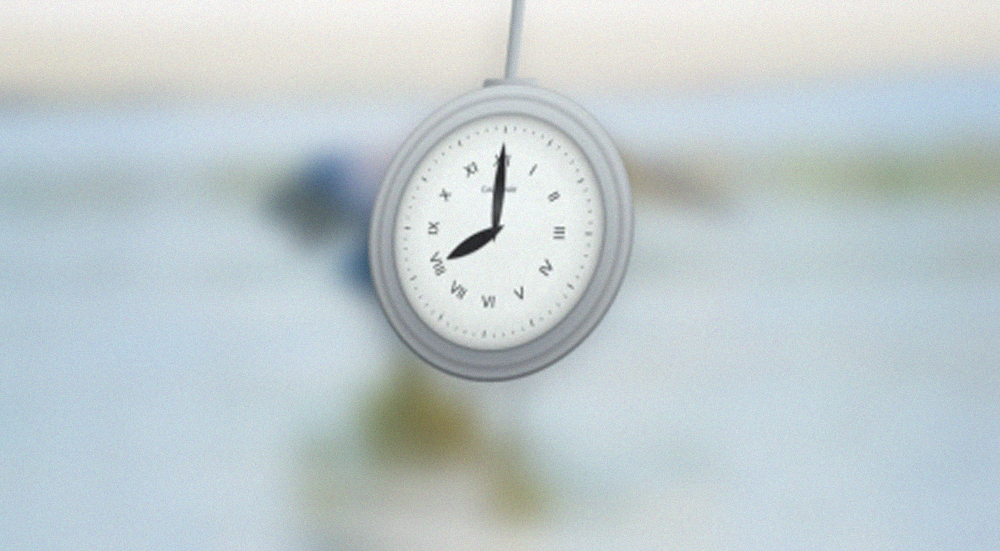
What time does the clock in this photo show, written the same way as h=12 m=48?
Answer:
h=8 m=0
